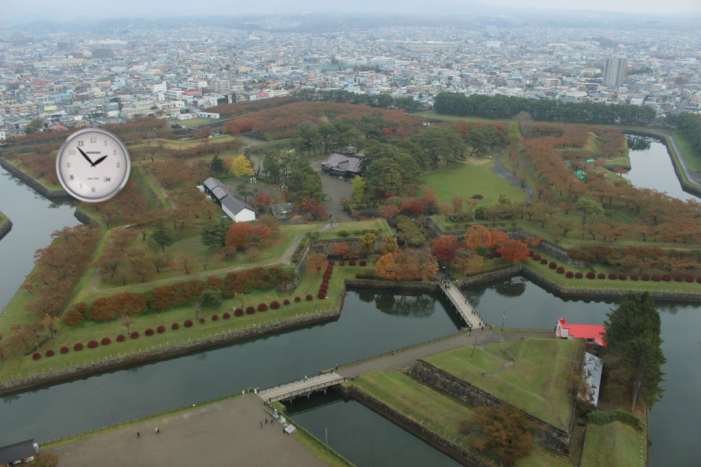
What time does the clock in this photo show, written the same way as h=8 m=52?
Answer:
h=1 m=53
